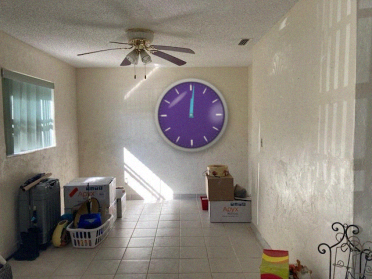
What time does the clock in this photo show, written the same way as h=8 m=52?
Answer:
h=12 m=1
